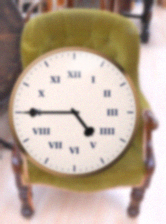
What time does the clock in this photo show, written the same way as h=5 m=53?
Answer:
h=4 m=45
